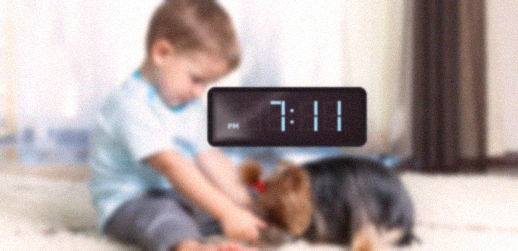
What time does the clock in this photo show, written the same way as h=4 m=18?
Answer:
h=7 m=11
